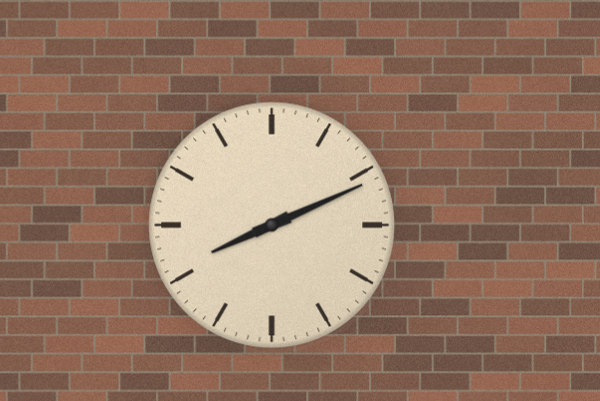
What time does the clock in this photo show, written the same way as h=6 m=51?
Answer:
h=8 m=11
